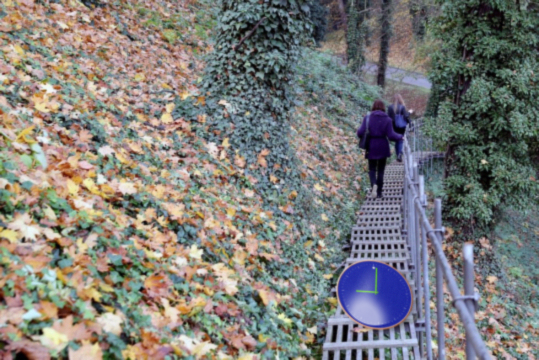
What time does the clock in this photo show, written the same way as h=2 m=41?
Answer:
h=9 m=1
